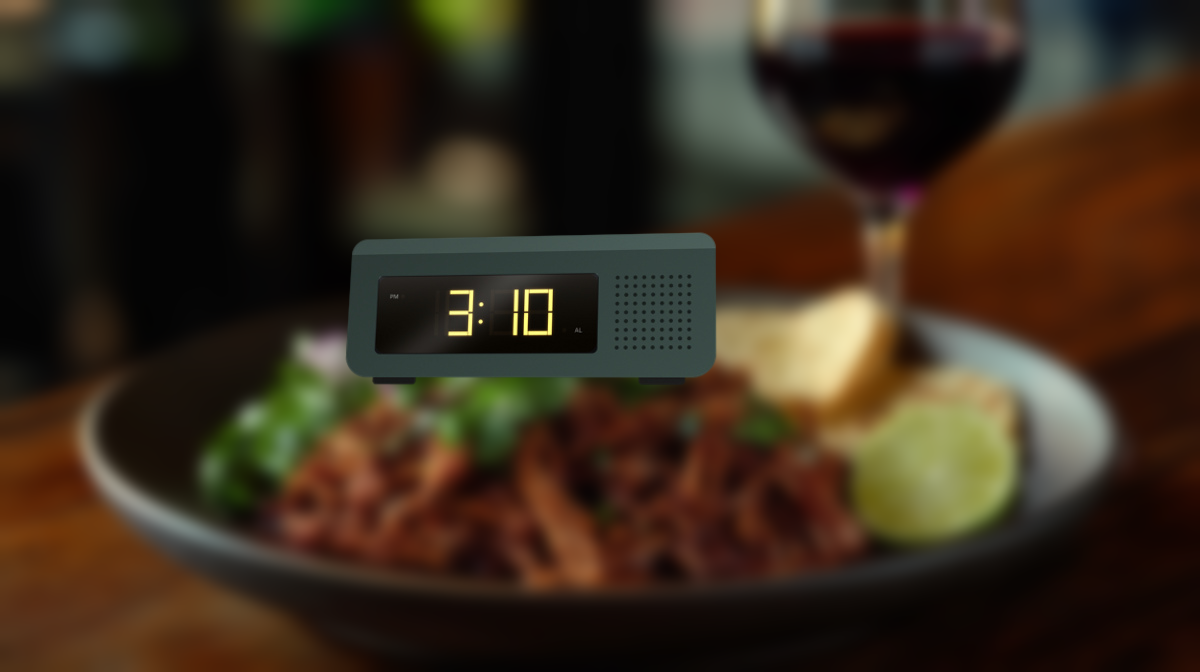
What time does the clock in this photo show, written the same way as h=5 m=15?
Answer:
h=3 m=10
